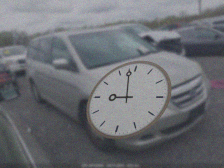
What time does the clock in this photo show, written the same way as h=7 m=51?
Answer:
h=8 m=58
